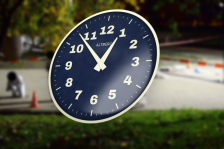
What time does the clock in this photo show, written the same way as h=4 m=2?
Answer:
h=12 m=53
